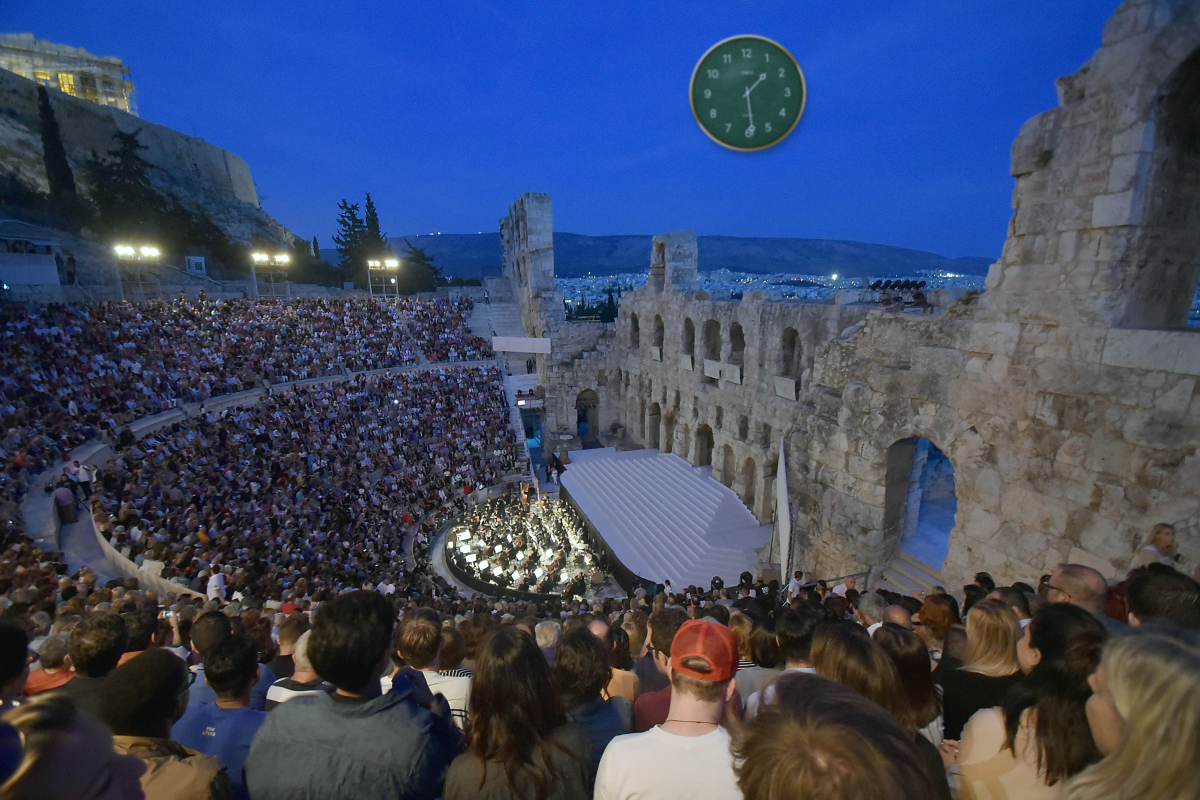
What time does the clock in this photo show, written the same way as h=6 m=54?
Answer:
h=1 m=29
